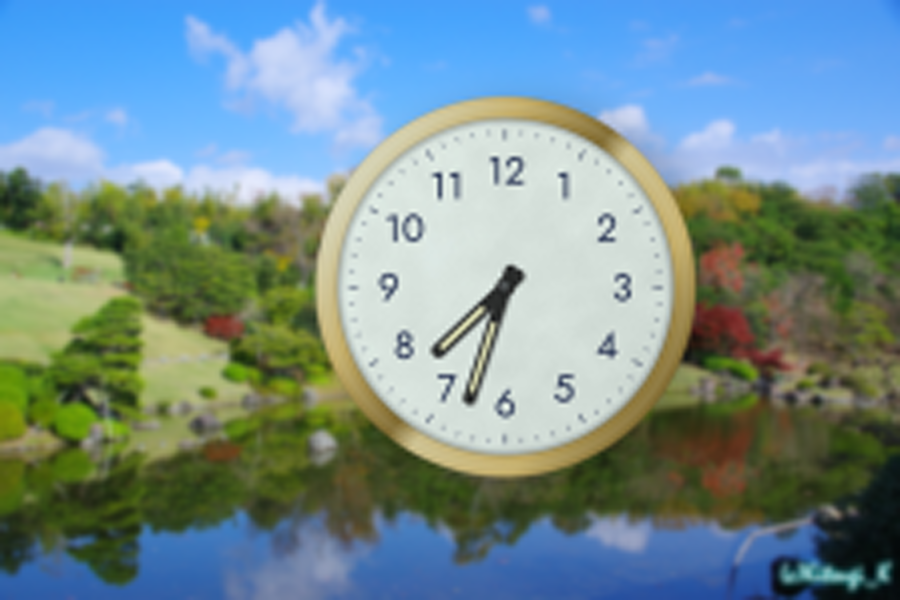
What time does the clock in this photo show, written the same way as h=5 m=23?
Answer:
h=7 m=33
